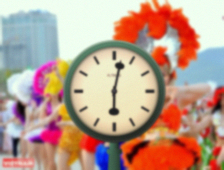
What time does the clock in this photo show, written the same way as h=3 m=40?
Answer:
h=6 m=2
